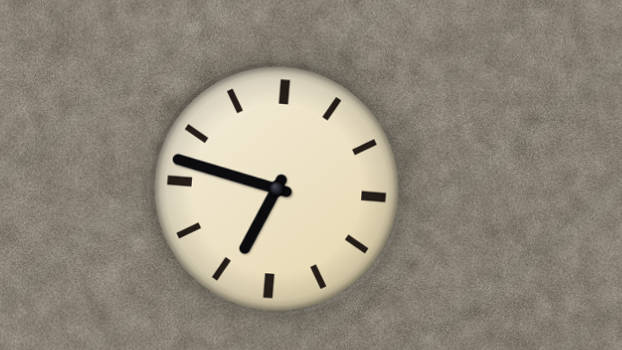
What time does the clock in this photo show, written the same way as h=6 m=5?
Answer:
h=6 m=47
